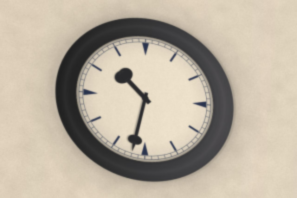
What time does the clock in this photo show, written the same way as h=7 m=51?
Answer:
h=10 m=32
